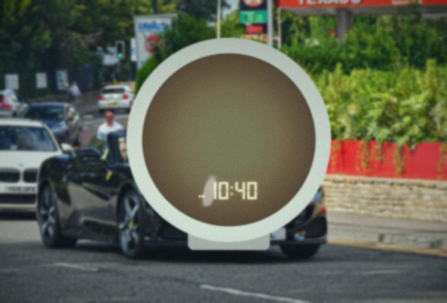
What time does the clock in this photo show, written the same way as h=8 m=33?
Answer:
h=10 m=40
